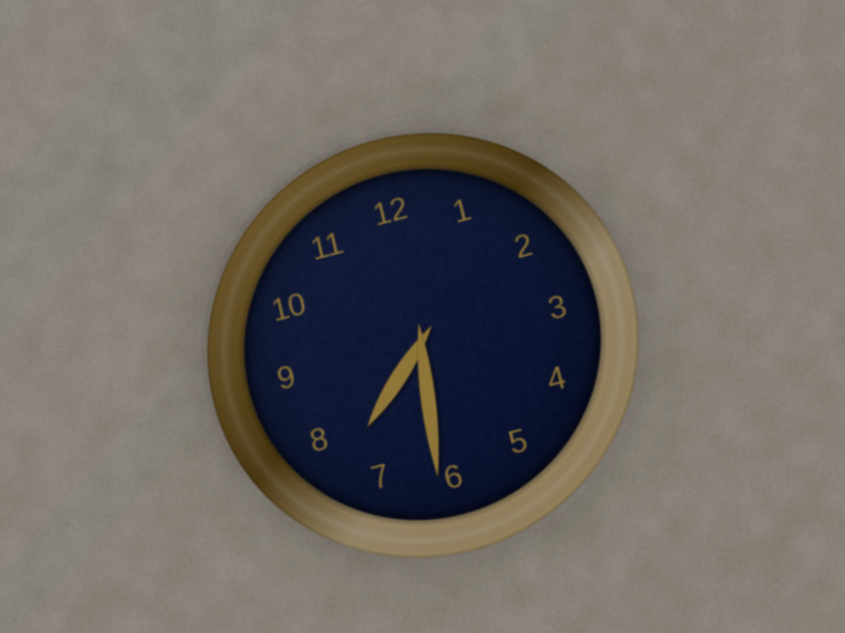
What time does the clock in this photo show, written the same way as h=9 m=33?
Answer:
h=7 m=31
